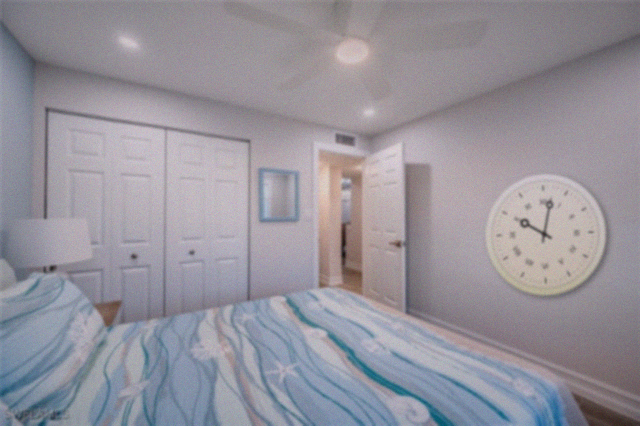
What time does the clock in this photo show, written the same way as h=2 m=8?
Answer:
h=10 m=2
